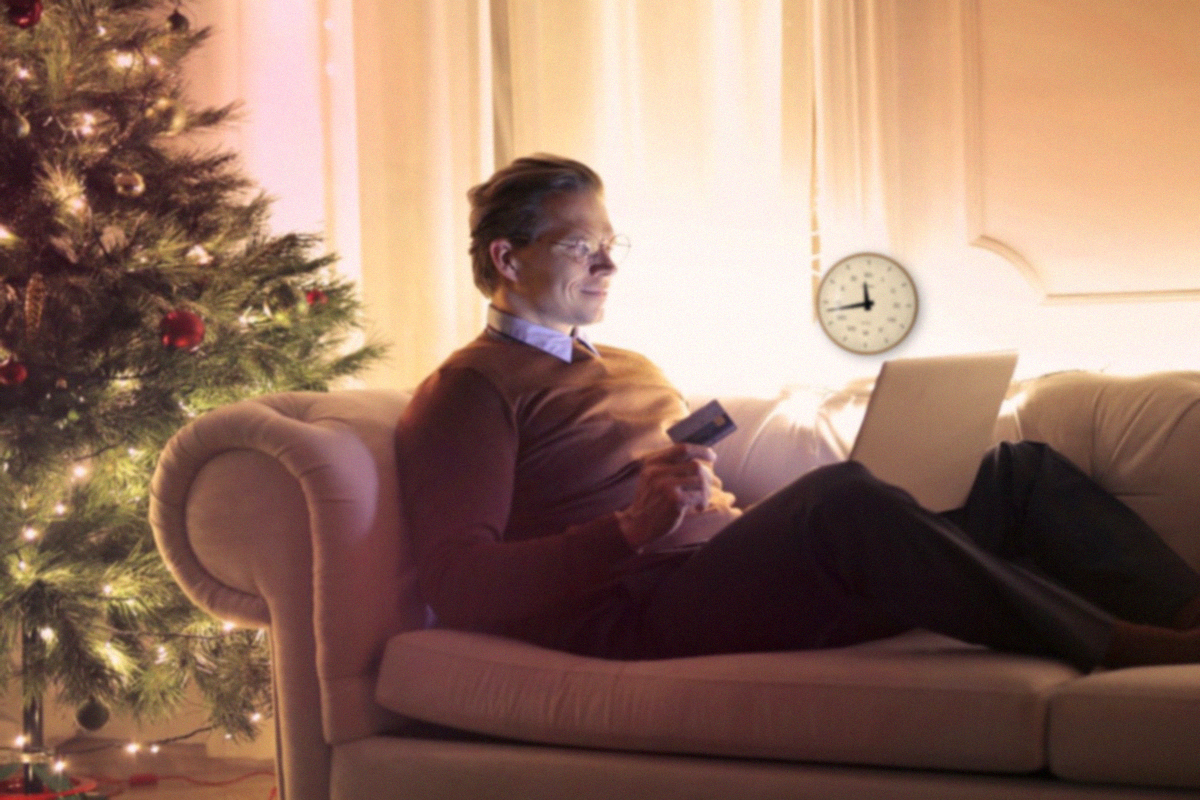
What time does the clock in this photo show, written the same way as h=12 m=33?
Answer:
h=11 m=43
